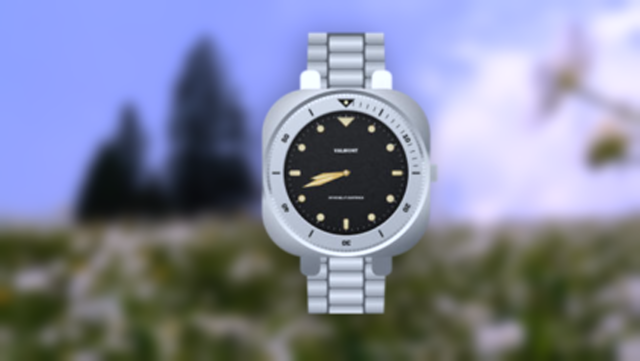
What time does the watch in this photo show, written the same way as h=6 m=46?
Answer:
h=8 m=42
